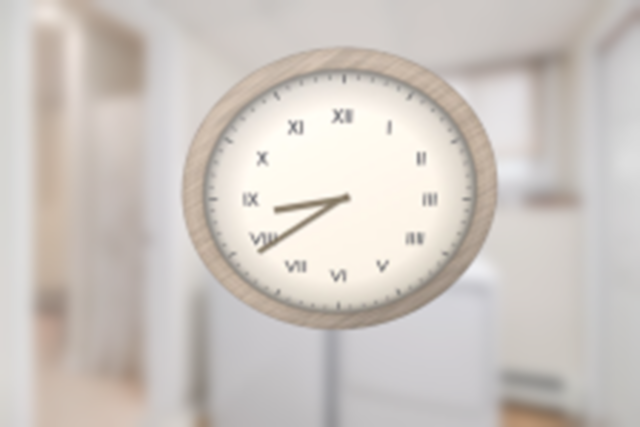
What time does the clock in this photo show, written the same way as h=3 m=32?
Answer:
h=8 m=39
